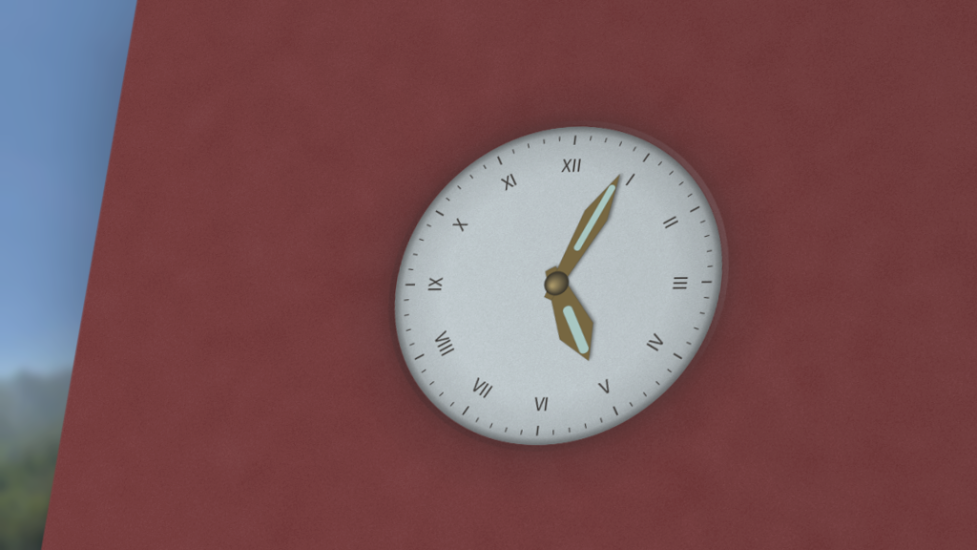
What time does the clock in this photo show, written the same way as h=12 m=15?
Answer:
h=5 m=4
